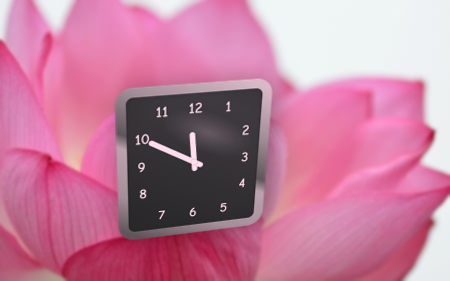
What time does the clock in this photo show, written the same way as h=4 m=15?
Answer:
h=11 m=50
